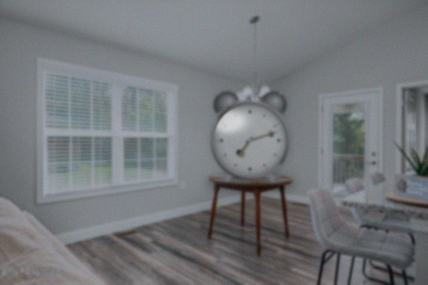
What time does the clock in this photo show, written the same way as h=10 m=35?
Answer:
h=7 m=12
